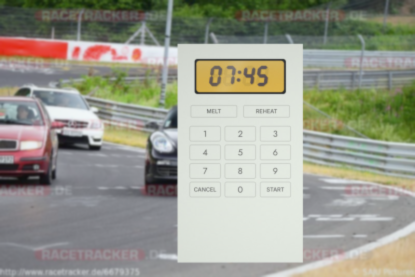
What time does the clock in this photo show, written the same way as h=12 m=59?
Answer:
h=7 m=45
